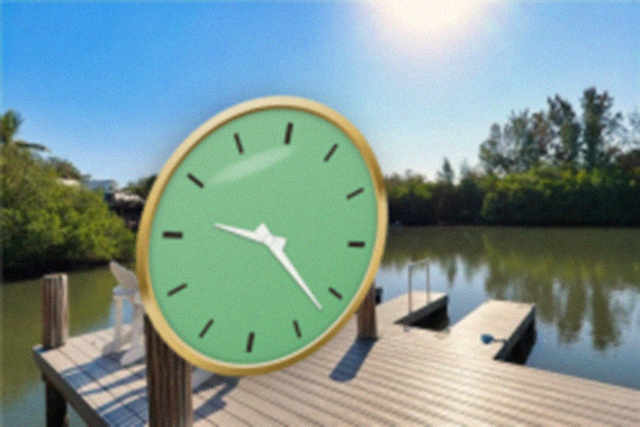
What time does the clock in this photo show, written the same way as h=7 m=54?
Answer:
h=9 m=22
